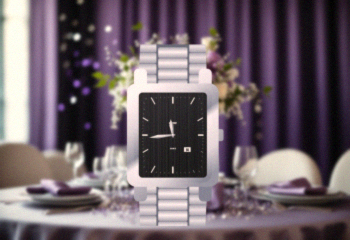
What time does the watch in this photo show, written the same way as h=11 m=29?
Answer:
h=11 m=44
